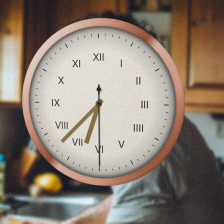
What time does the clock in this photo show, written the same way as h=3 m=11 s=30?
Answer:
h=6 m=37 s=30
